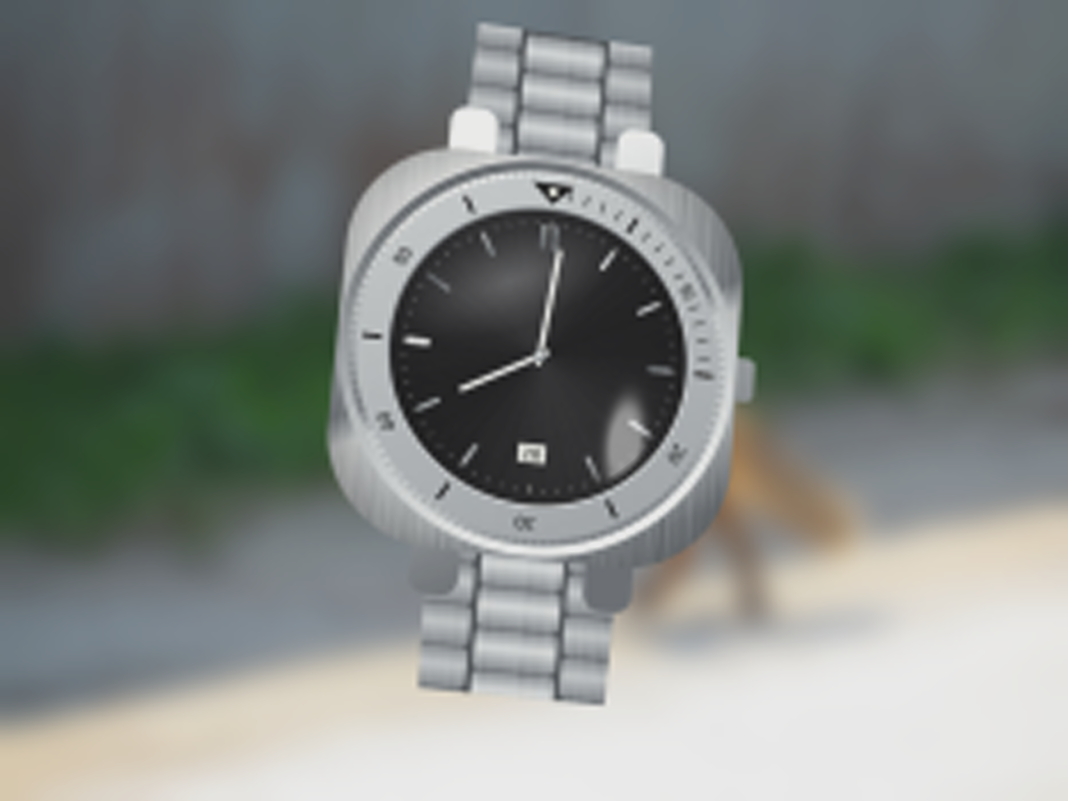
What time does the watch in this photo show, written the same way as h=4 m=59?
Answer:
h=8 m=1
